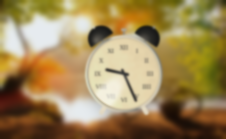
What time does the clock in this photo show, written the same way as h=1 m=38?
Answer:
h=9 m=26
